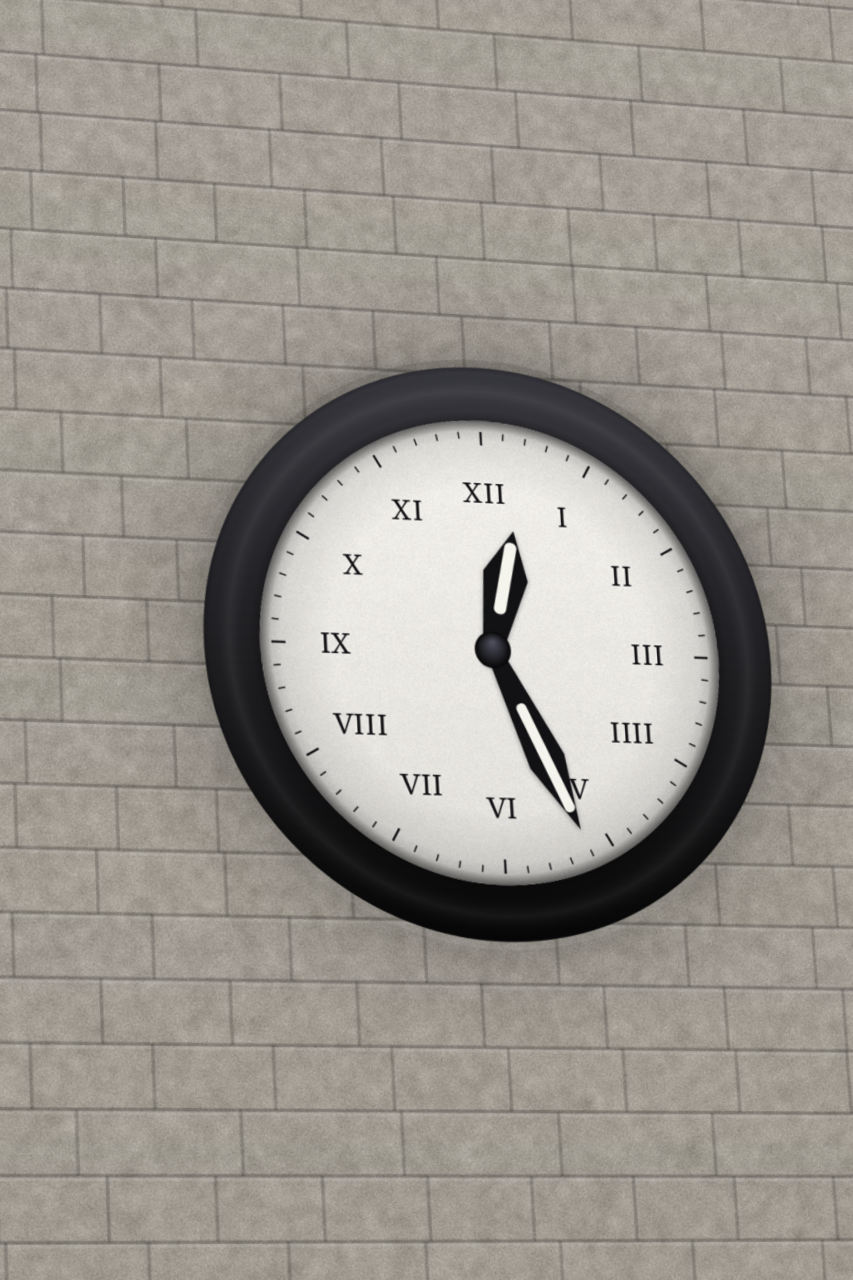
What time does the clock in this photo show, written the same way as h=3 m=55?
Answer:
h=12 m=26
